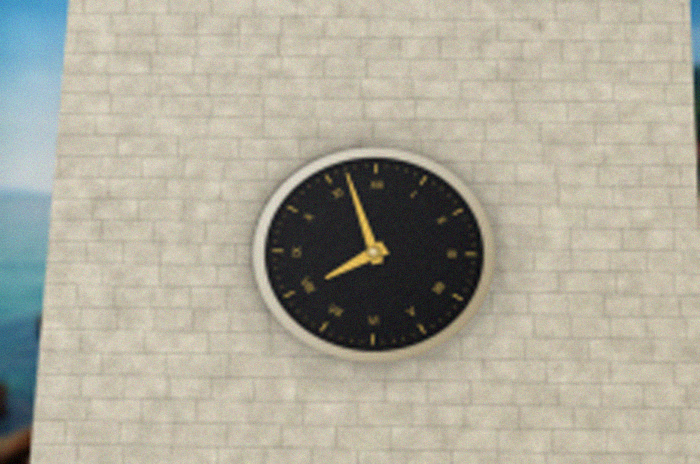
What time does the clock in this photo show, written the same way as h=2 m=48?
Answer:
h=7 m=57
